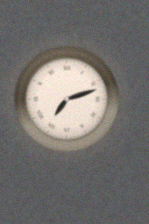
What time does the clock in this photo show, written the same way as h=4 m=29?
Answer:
h=7 m=12
